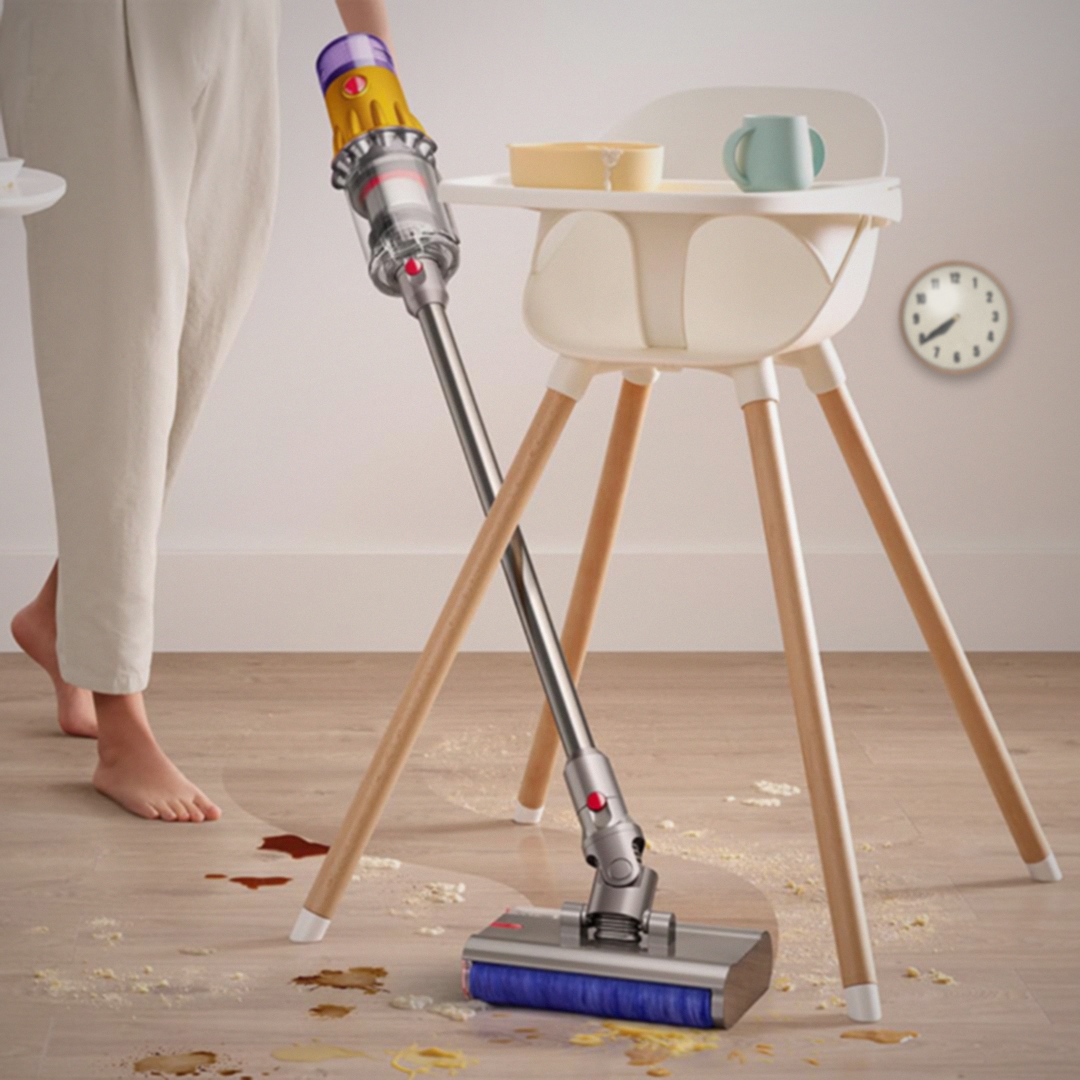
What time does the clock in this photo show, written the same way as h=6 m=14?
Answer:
h=7 m=39
